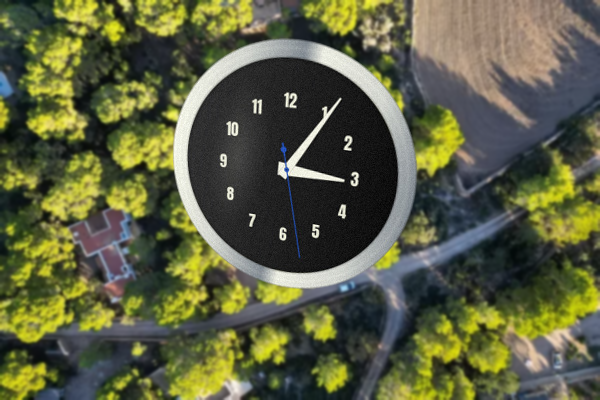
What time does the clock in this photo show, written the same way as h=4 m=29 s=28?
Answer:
h=3 m=5 s=28
